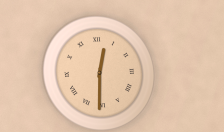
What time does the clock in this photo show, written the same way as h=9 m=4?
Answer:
h=12 m=31
